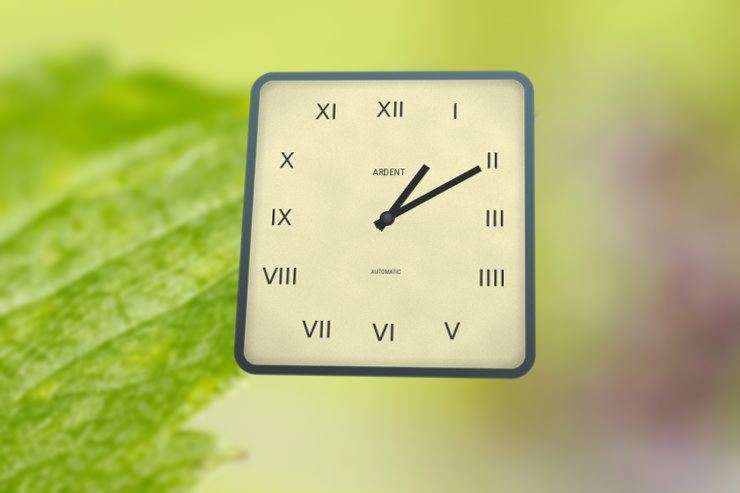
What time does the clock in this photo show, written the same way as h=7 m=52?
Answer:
h=1 m=10
